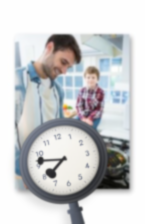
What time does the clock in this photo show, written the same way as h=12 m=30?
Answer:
h=7 m=47
